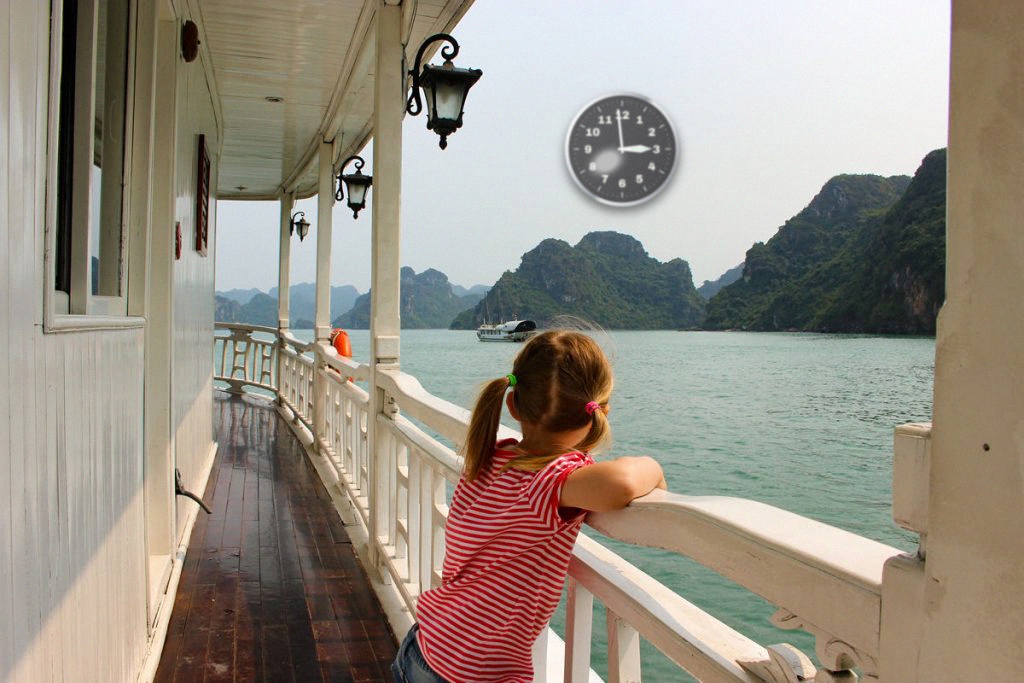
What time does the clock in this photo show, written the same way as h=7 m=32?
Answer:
h=2 m=59
